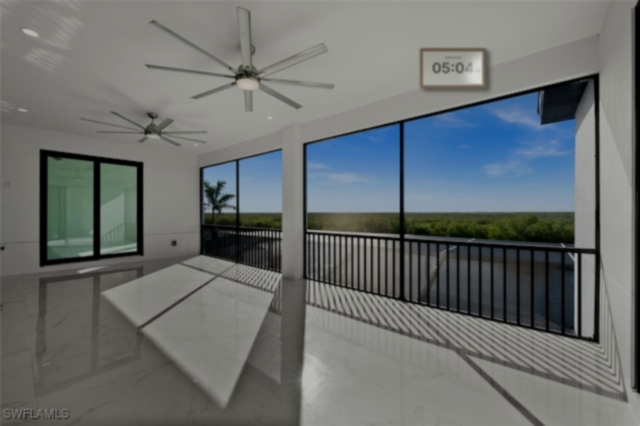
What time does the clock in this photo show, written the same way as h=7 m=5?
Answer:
h=5 m=4
